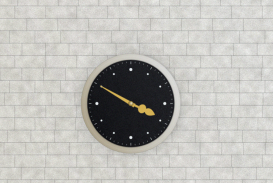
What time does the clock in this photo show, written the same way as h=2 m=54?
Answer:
h=3 m=50
